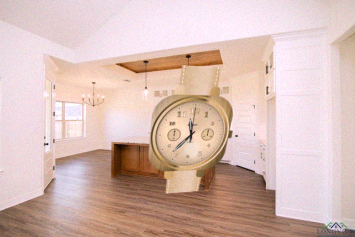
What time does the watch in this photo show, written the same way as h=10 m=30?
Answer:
h=11 m=37
